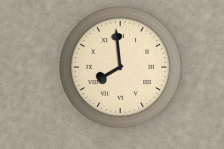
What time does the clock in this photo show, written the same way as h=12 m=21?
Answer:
h=7 m=59
